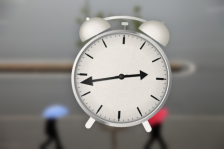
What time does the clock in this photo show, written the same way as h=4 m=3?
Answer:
h=2 m=43
